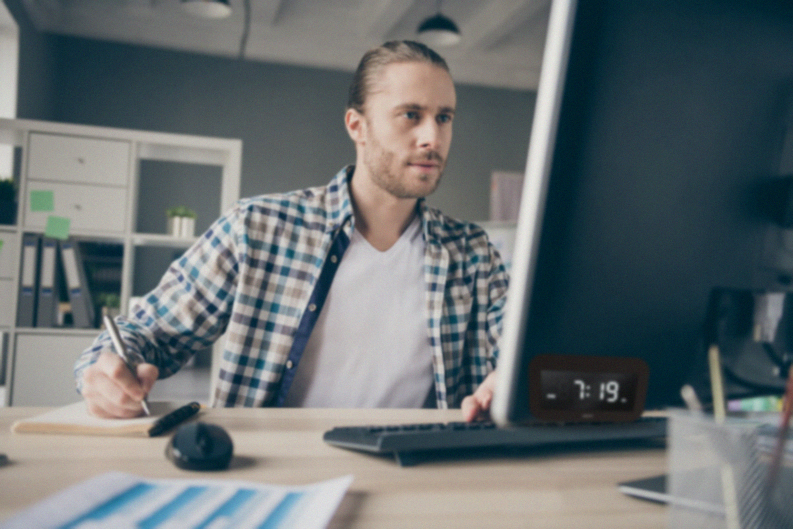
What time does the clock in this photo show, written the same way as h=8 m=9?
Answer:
h=7 m=19
